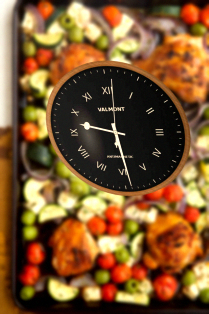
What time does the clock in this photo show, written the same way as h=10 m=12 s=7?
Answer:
h=9 m=29 s=1
